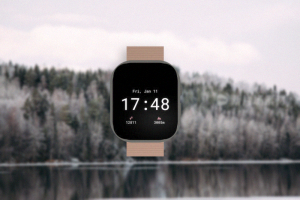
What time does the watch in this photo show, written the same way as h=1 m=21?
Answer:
h=17 m=48
